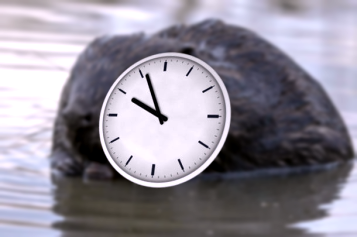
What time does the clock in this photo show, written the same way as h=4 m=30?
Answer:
h=9 m=56
